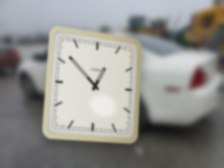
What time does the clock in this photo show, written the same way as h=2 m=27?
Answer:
h=12 m=52
